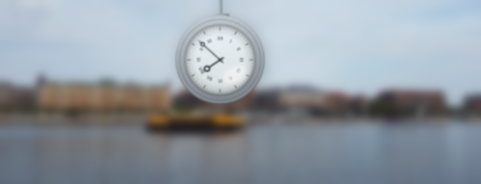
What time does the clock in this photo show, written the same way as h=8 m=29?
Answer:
h=7 m=52
